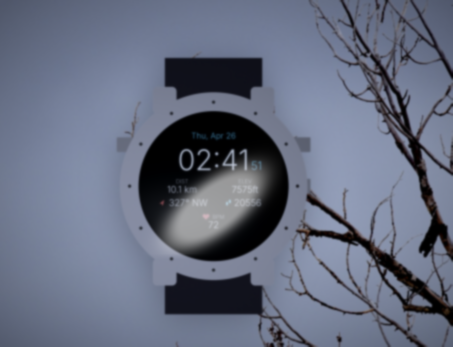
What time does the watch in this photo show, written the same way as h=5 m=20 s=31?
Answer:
h=2 m=41 s=51
